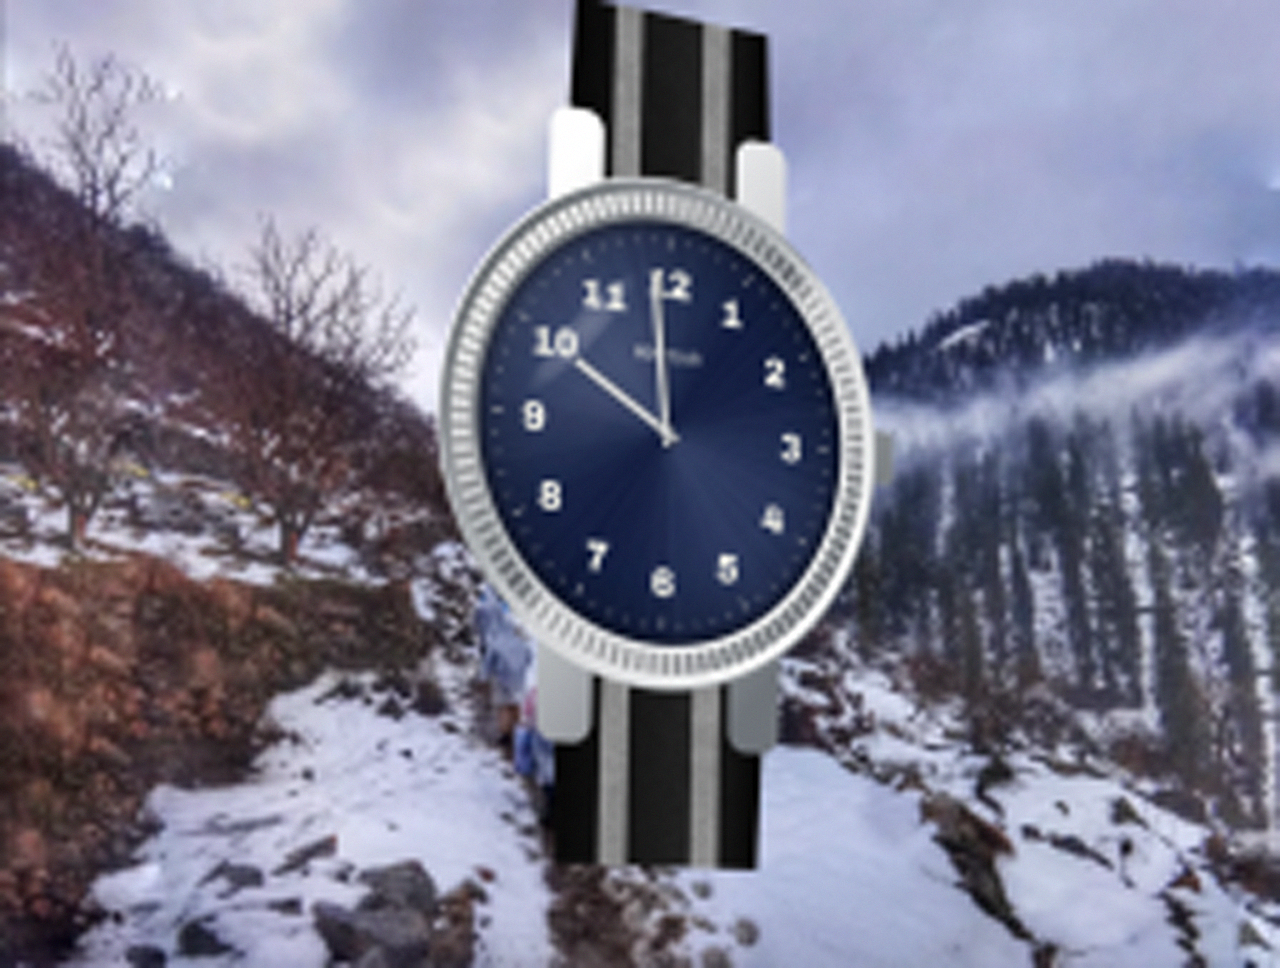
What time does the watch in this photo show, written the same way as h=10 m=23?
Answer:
h=9 m=59
